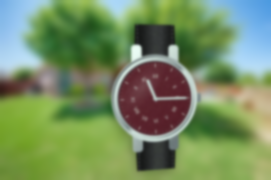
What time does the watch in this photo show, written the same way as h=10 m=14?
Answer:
h=11 m=15
